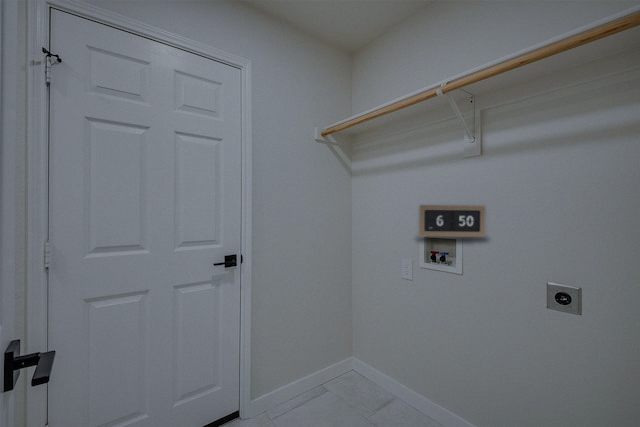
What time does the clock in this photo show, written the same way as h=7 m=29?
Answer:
h=6 m=50
